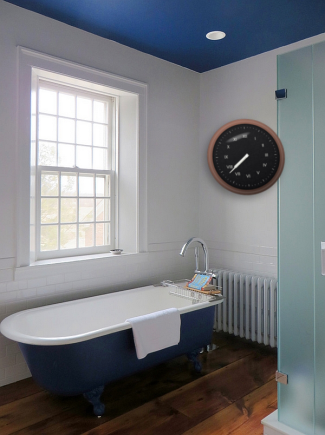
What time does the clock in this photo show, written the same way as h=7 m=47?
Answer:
h=7 m=38
